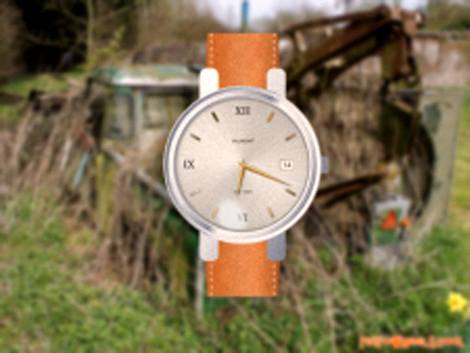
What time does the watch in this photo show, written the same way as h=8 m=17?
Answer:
h=6 m=19
